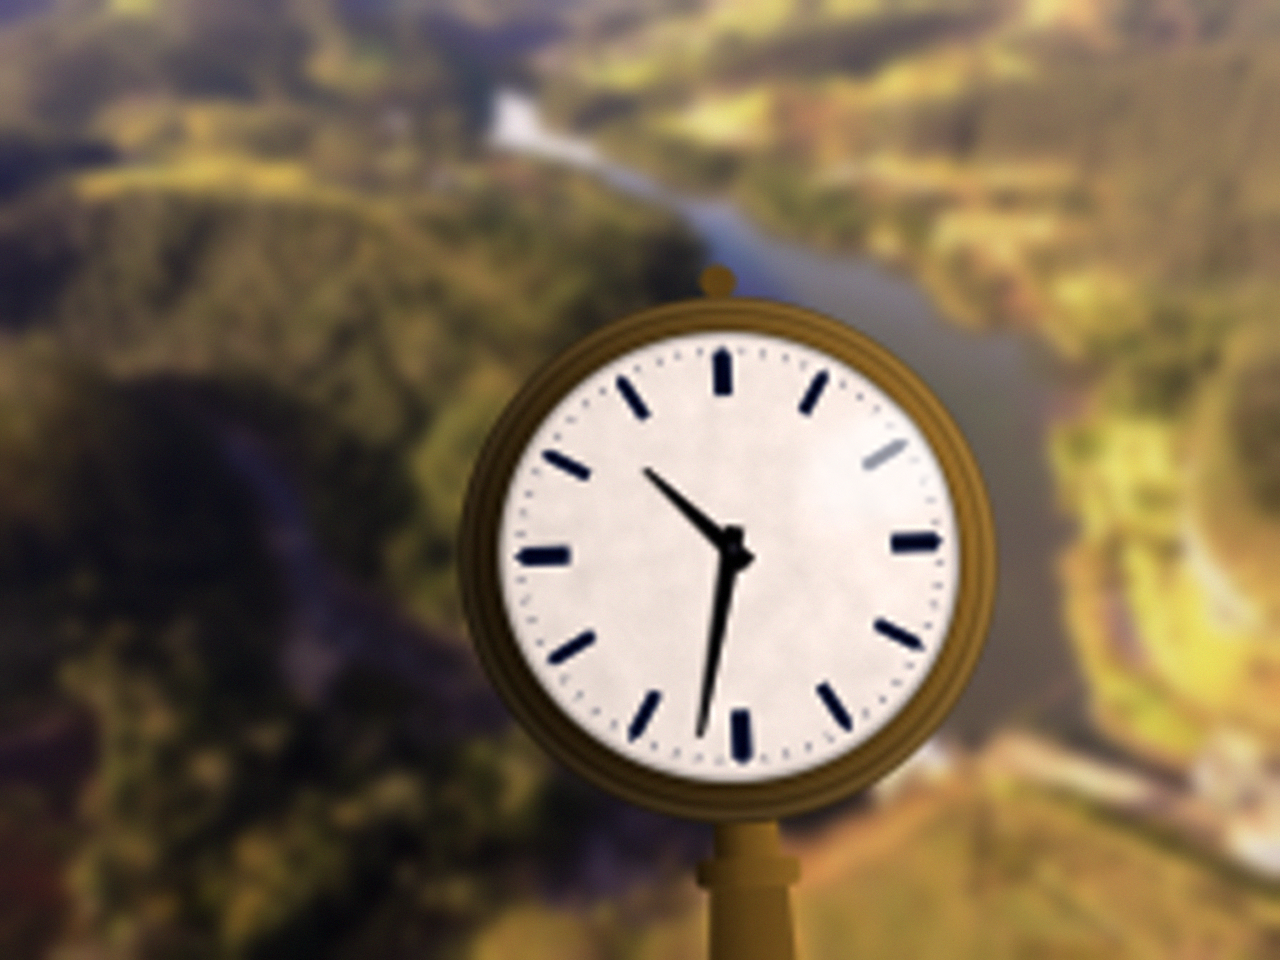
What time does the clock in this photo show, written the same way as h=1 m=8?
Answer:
h=10 m=32
